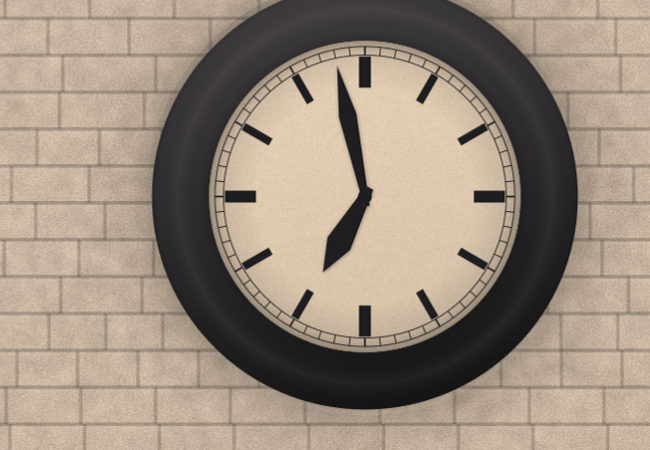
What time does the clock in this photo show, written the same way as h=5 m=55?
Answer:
h=6 m=58
